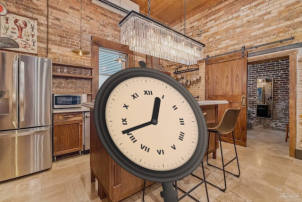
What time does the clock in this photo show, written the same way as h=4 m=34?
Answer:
h=12 m=42
